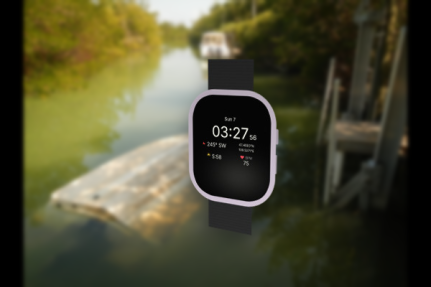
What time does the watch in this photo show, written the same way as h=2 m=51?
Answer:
h=3 m=27
